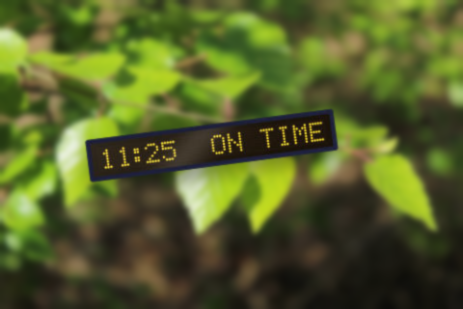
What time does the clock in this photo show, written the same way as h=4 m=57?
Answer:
h=11 m=25
